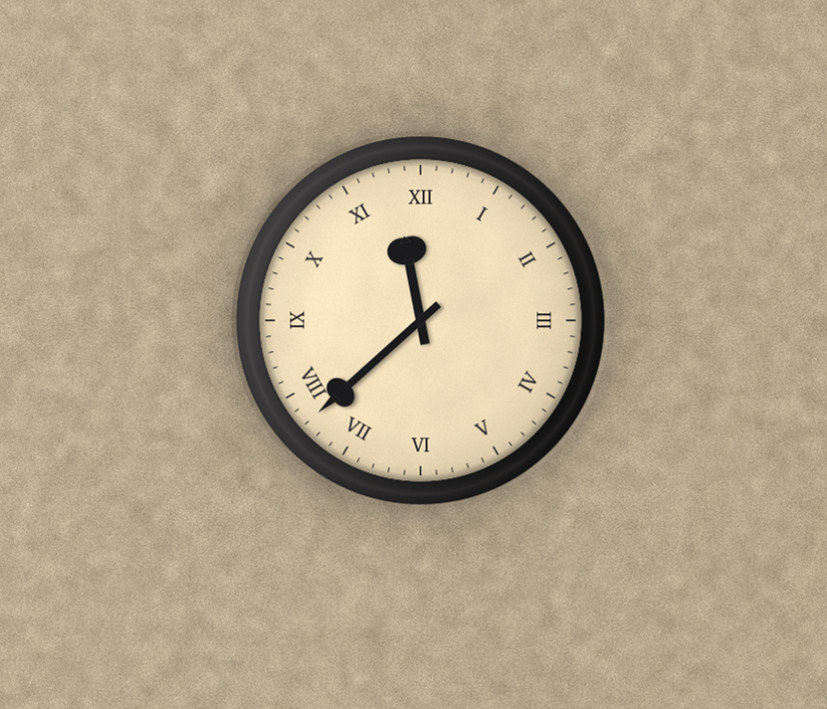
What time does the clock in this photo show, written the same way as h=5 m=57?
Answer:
h=11 m=38
